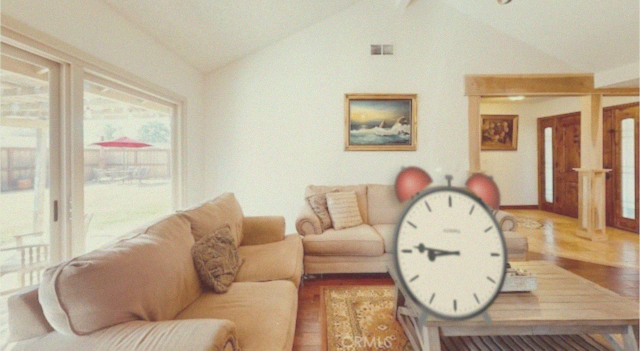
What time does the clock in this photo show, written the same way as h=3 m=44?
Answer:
h=8 m=46
